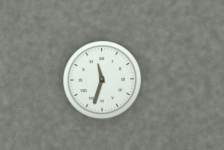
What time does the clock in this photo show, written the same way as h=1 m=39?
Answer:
h=11 m=33
